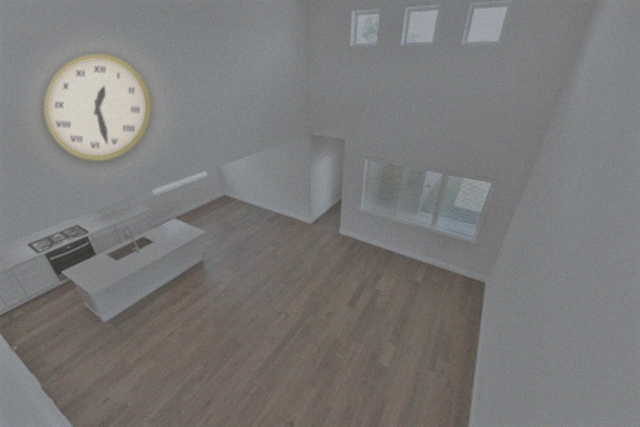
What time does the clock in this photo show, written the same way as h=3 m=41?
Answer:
h=12 m=27
